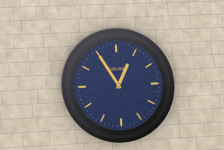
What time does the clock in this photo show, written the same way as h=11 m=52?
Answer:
h=12 m=55
